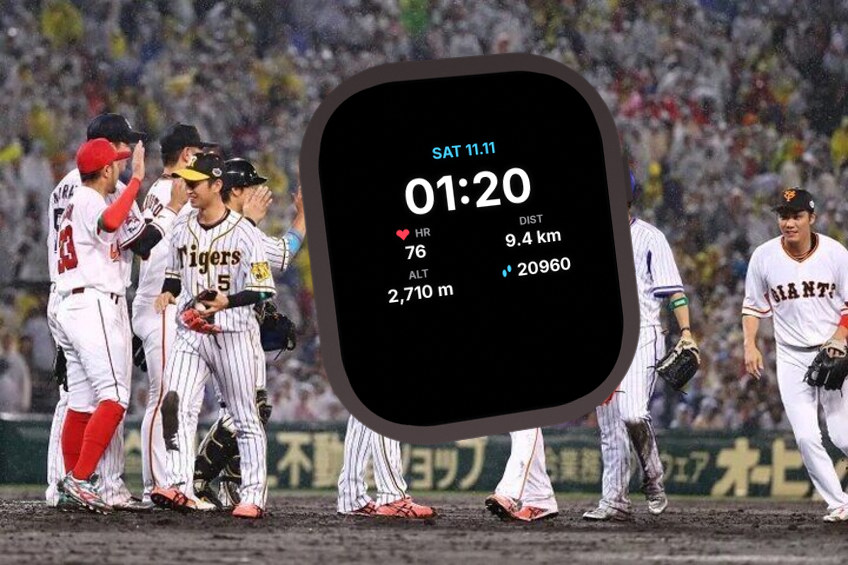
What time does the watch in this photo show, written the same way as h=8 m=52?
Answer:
h=1 m=20
